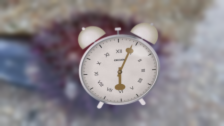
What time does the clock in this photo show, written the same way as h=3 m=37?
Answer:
h=6 m=4
